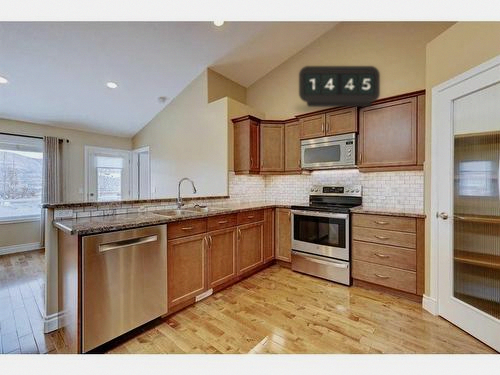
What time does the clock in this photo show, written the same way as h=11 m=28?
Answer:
h=14 m=45
